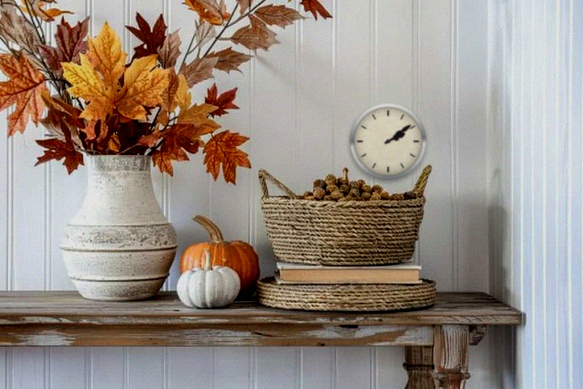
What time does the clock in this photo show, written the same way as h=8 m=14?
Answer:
h=2 m=9
